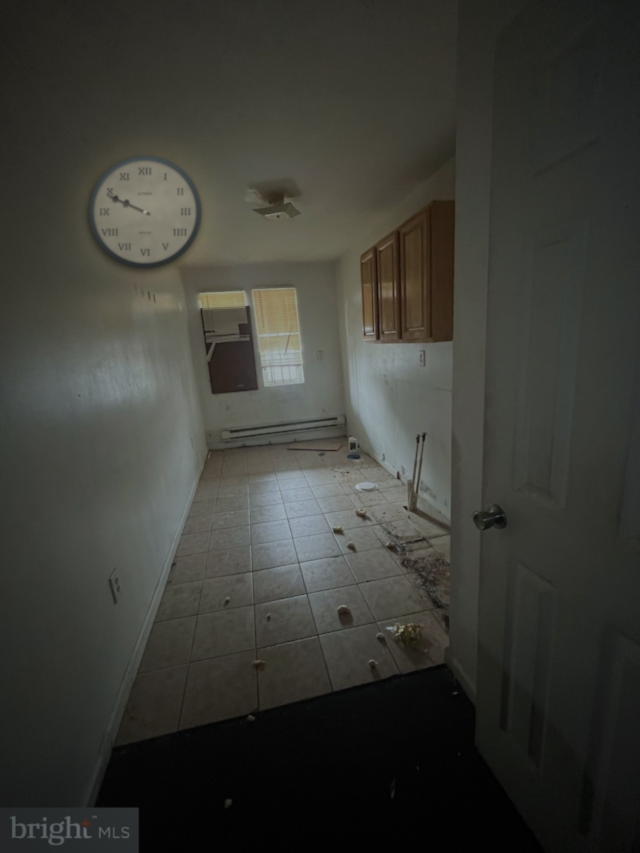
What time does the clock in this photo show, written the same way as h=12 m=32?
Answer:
h=9 m=49
